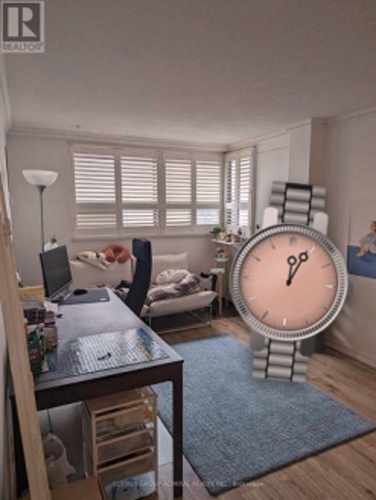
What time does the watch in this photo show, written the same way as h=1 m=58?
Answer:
h=12 m=4
